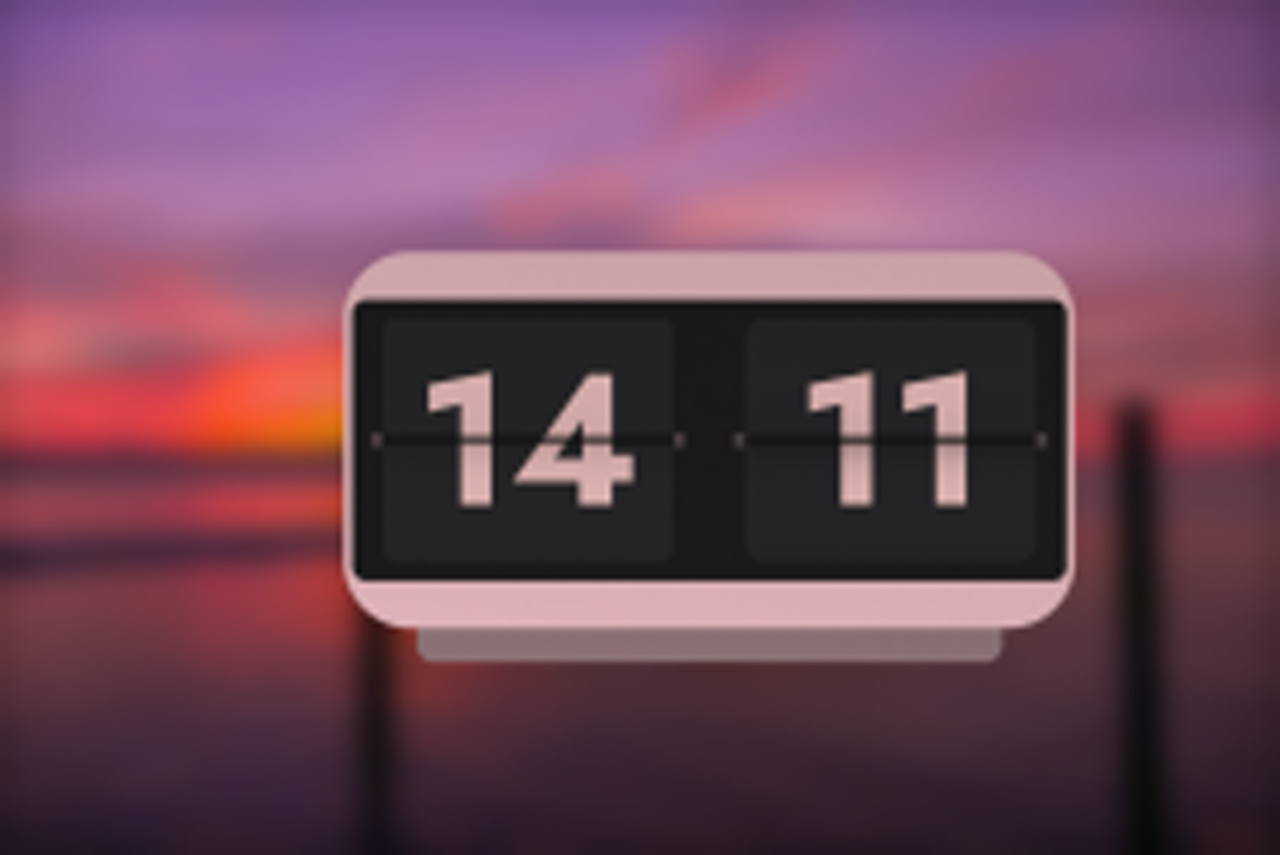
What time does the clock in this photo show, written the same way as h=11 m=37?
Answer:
h=14 m=11
